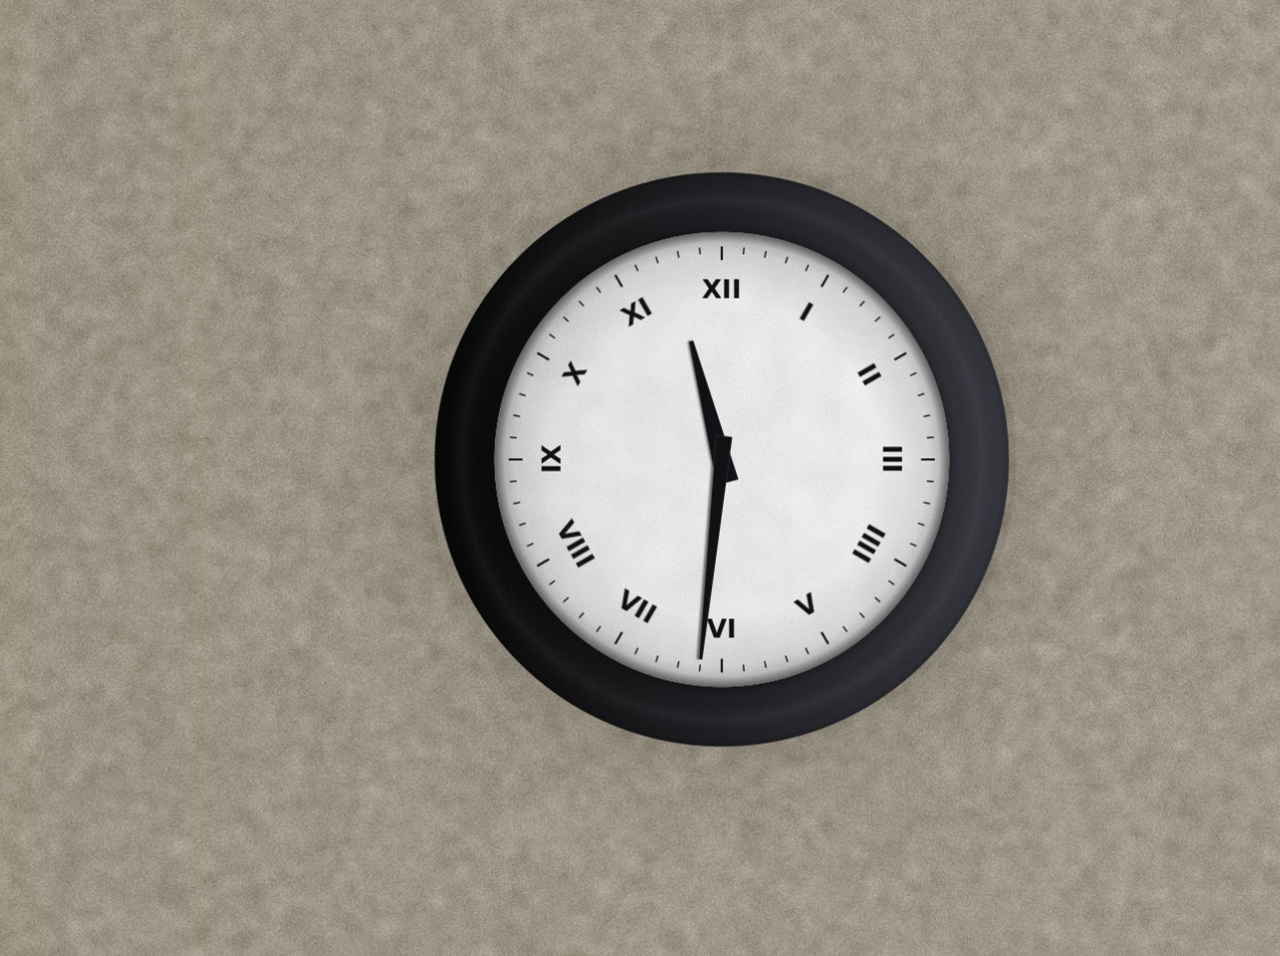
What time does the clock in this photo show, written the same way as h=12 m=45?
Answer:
h=11 m=31
